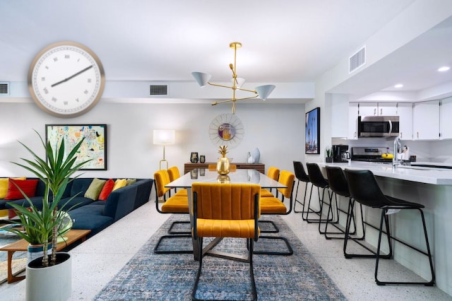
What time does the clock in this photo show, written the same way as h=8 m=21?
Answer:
h=8 m=10
